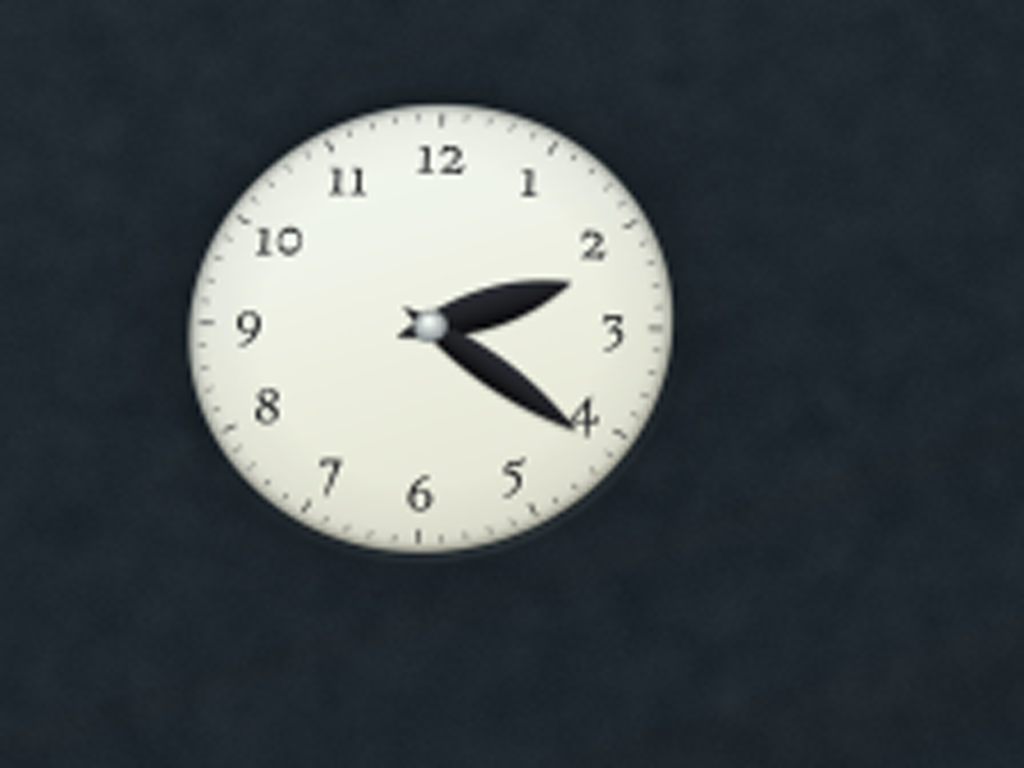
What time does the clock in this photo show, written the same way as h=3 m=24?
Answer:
h=2 m=21
